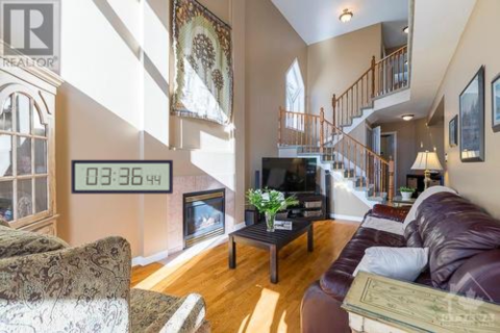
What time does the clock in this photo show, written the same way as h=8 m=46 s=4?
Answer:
h=3 m=36 s=44
